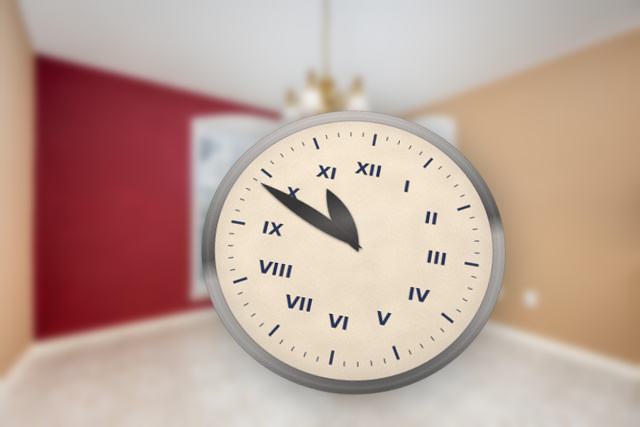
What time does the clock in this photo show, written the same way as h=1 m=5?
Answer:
h=10 m=49
